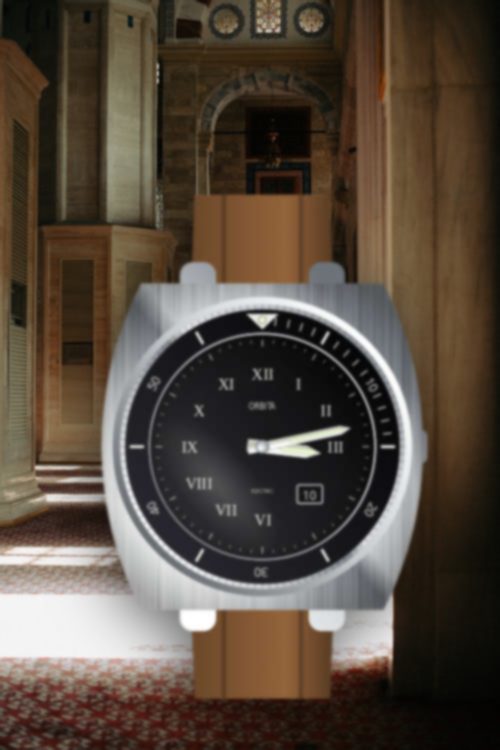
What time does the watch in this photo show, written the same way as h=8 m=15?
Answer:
h=3 m=13
